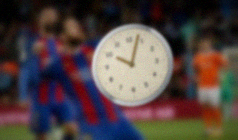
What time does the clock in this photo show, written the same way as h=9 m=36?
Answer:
h=10 m=3
